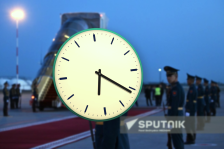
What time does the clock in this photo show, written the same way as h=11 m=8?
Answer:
h=6 m=21
